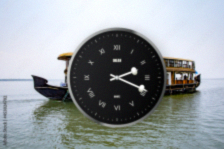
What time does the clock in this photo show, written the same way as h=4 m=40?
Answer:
h=2 m=19
